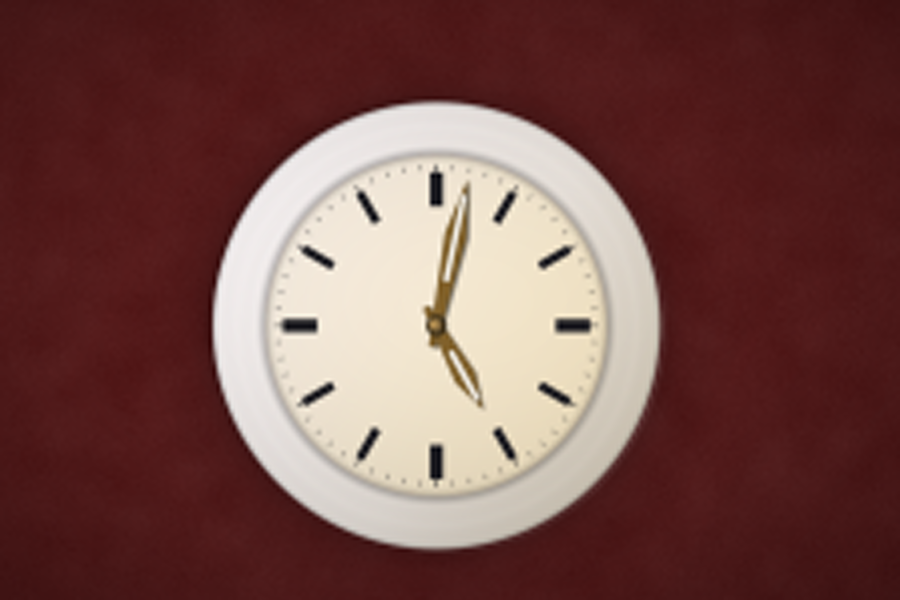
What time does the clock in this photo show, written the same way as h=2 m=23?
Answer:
h=5 m=2
